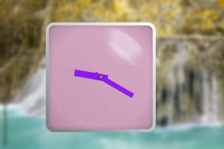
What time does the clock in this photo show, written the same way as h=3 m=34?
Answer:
h=9 m=20
